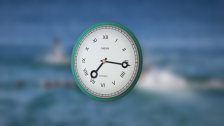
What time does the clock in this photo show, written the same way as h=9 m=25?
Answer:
h=7 m=16
